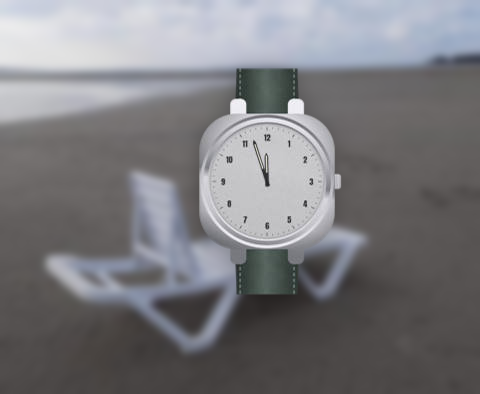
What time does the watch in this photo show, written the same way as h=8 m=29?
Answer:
h=11 m=57
